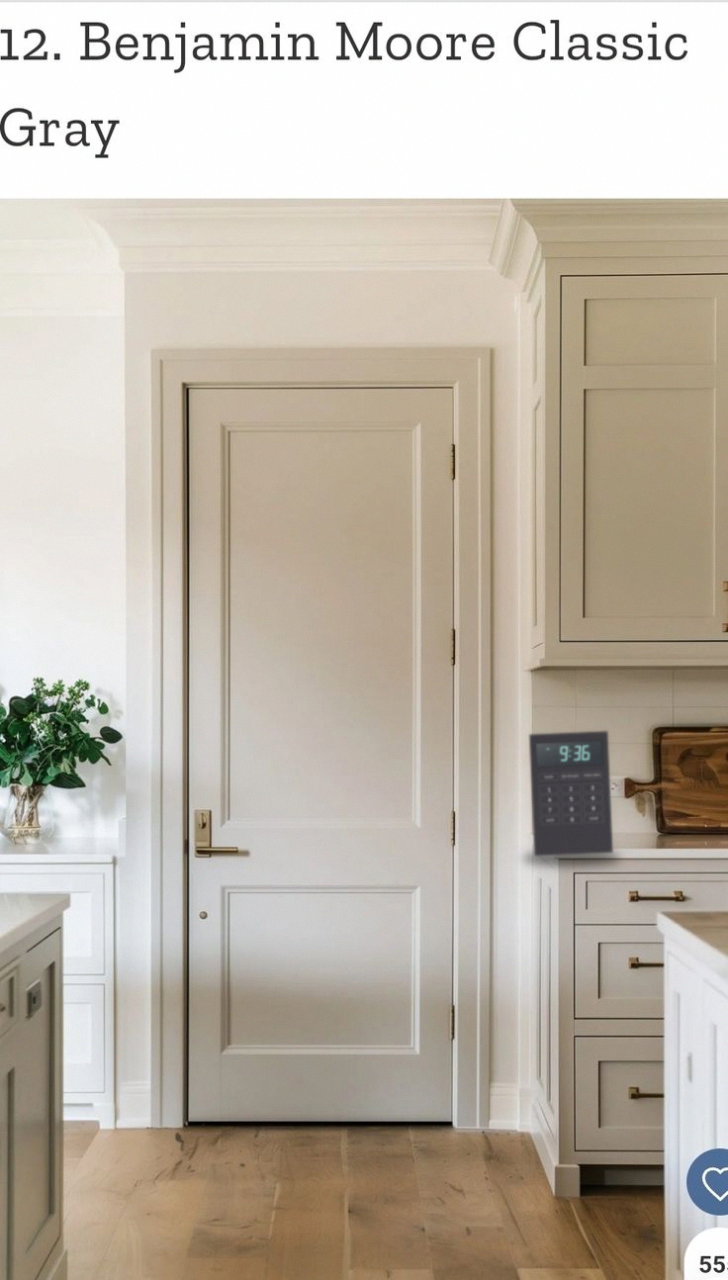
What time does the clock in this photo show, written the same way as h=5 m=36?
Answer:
h=9 m=36
